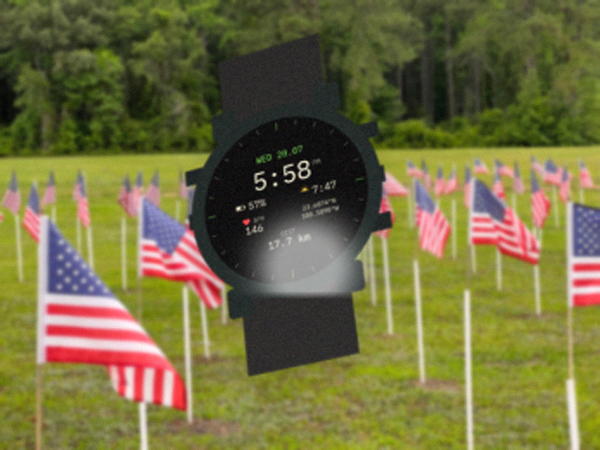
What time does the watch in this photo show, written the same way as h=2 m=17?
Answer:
h=5 m=58
